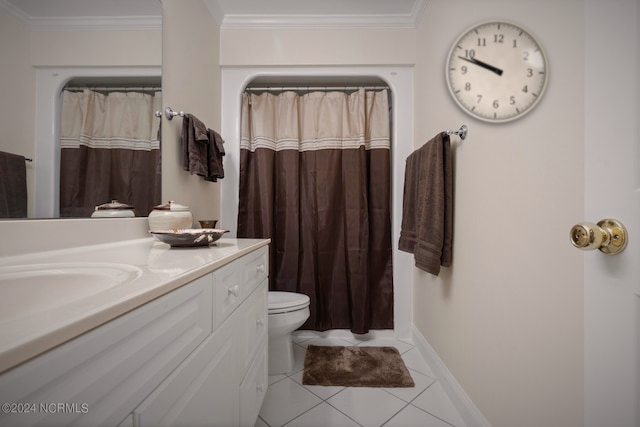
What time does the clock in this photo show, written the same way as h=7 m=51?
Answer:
h=9 m=48
